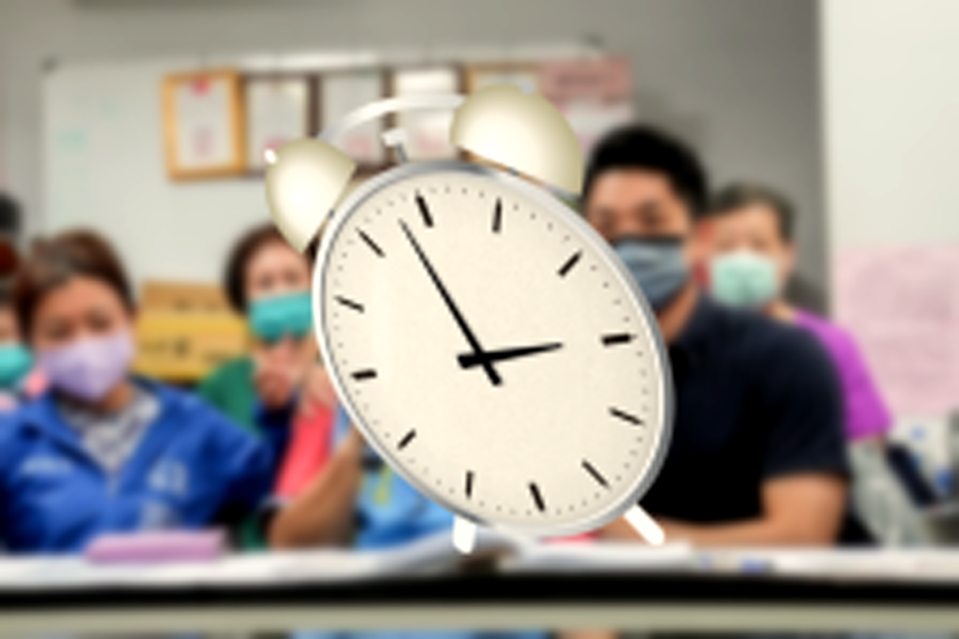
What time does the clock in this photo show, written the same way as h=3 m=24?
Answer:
h=2 m=58
